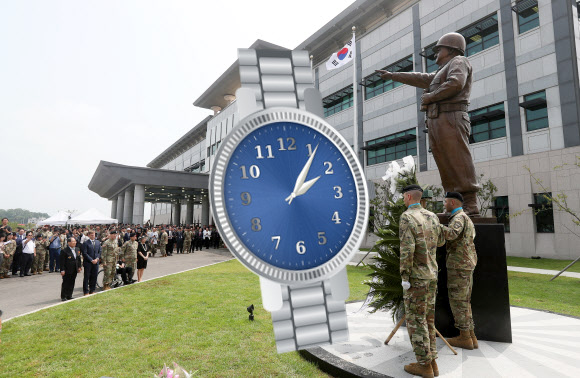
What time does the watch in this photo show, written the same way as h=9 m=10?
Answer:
h=2 m=6
